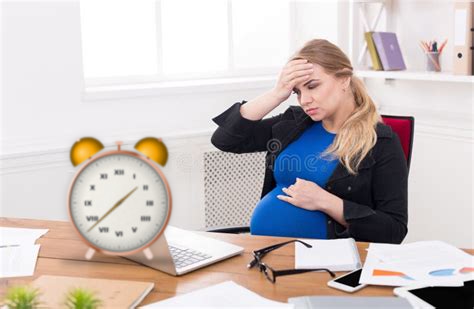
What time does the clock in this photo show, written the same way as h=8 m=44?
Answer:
h=1 m=38
